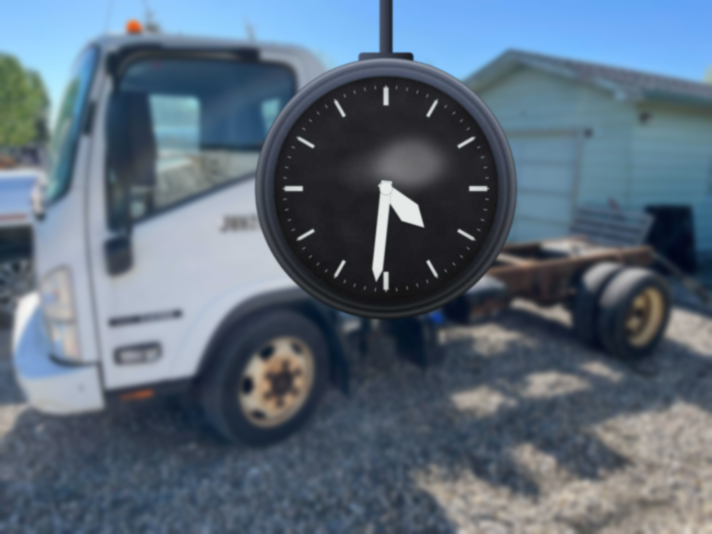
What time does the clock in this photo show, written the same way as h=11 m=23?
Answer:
h=4 m=31
